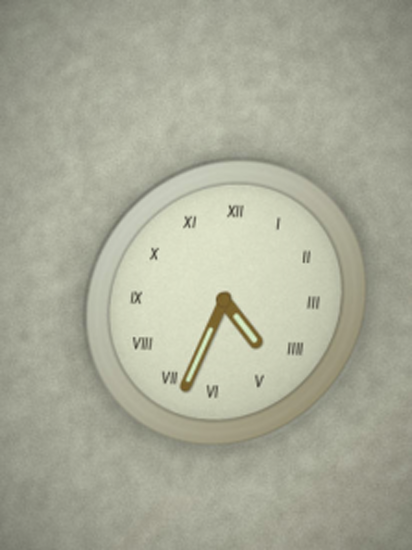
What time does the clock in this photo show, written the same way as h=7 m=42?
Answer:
h=4 m=33
